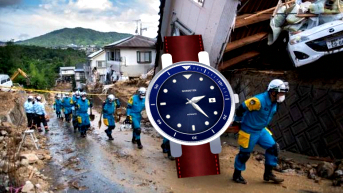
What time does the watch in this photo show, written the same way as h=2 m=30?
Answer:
h=2 m=23
